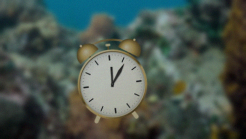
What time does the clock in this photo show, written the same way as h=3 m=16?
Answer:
h=12 m=6
